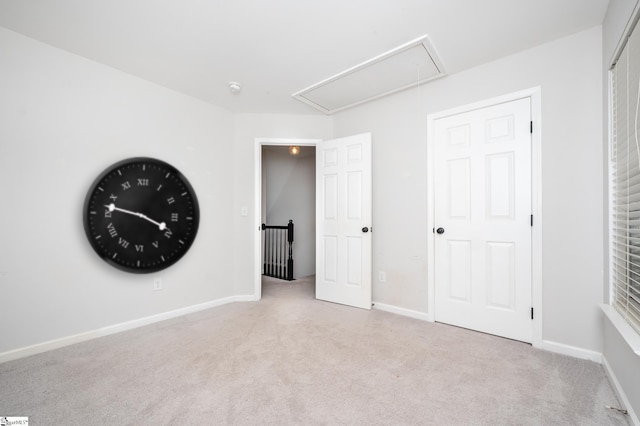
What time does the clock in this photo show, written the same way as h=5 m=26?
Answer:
h=3 m=47
